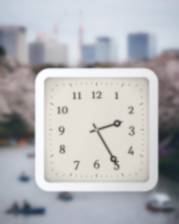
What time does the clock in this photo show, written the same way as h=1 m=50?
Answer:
h=2 m=25
